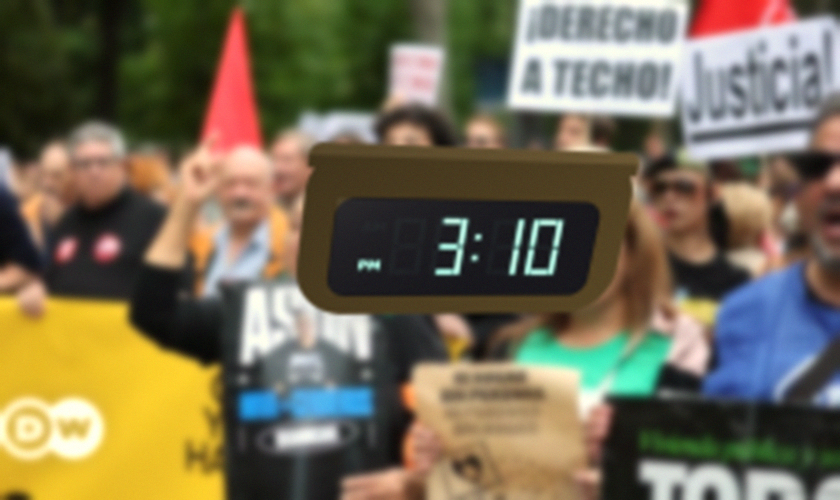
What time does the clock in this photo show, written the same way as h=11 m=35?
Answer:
h=3 m=10
